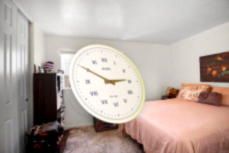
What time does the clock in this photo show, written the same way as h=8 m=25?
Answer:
h=2 m=50
